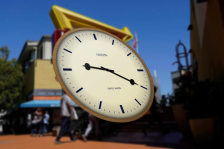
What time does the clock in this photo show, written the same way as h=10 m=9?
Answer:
h=9 m=20
